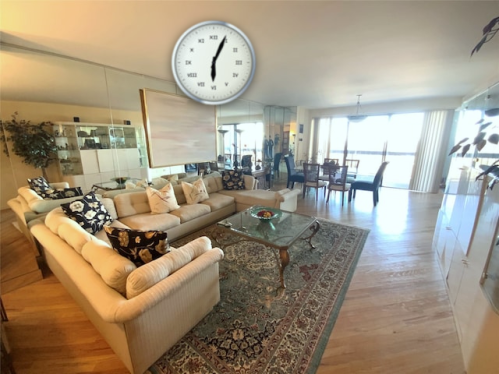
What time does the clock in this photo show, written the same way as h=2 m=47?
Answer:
h=6 m=4
